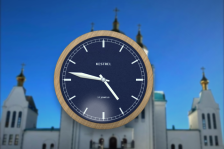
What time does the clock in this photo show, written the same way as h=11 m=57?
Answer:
h=4 m=47
